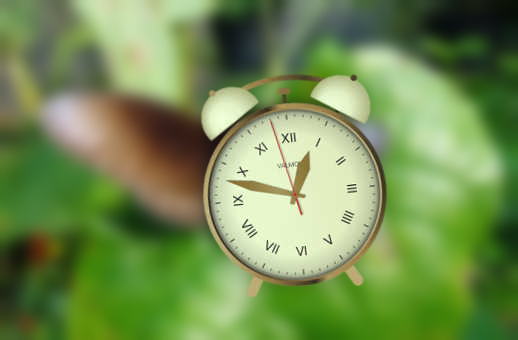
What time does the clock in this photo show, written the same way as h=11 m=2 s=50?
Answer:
h=12 m=47 s=58
